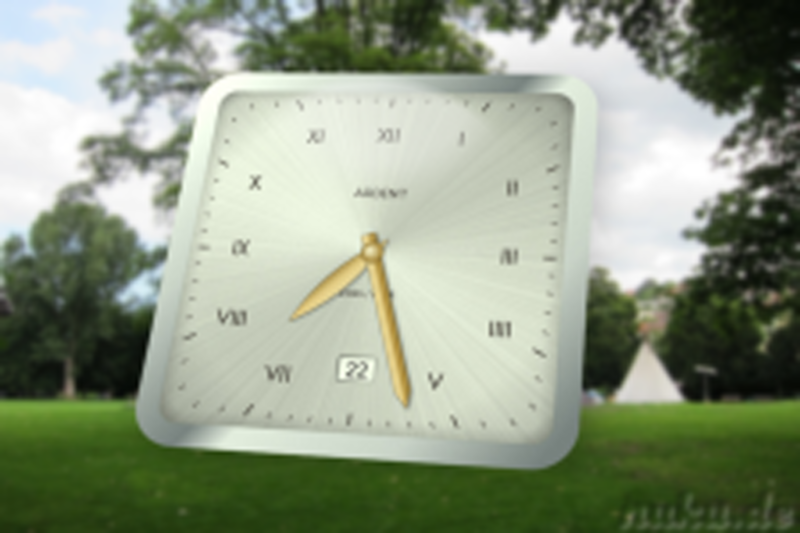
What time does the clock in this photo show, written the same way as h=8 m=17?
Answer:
h=7 m=27
